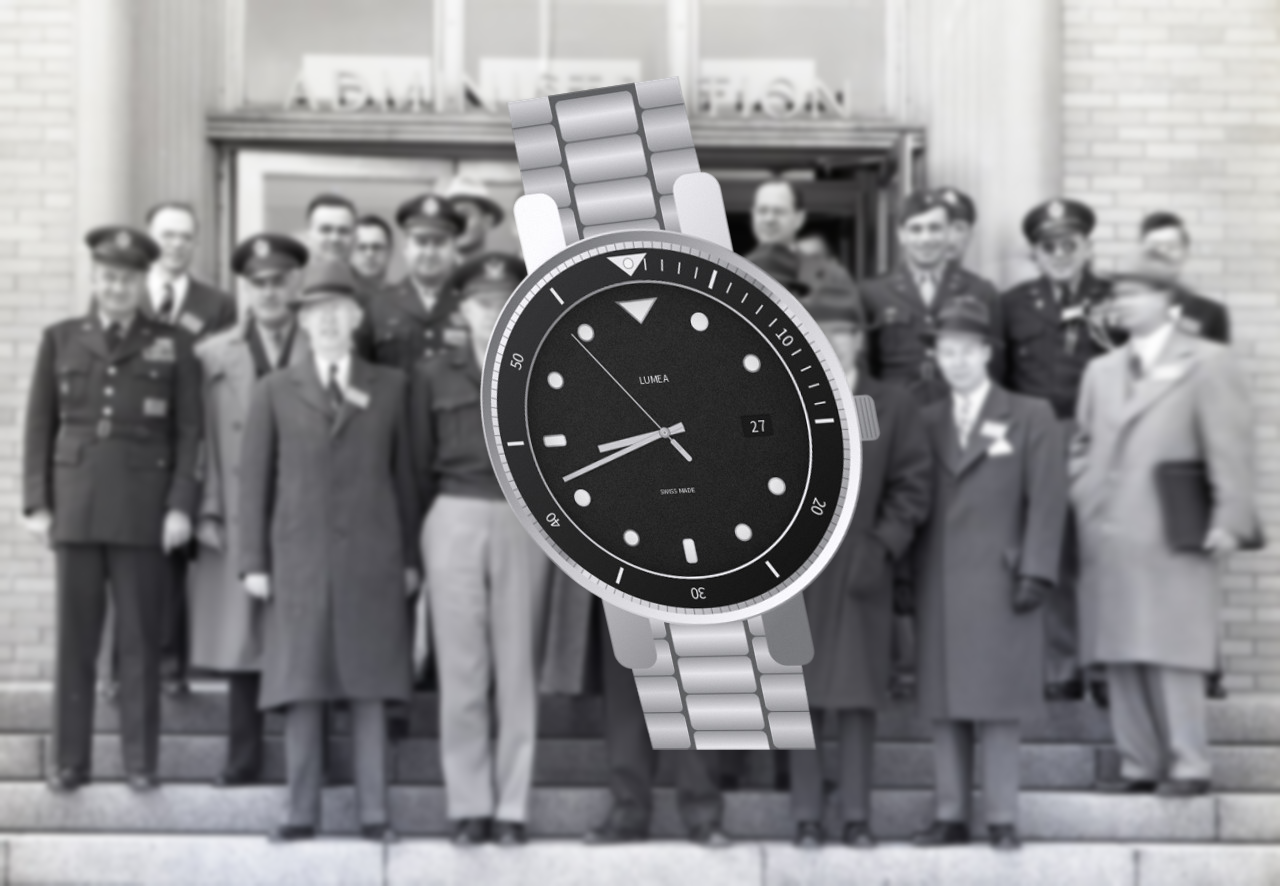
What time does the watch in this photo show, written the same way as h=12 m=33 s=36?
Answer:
h=8 m=41 s=54
